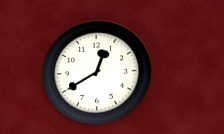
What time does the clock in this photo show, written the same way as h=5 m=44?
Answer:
h=12 m=40
